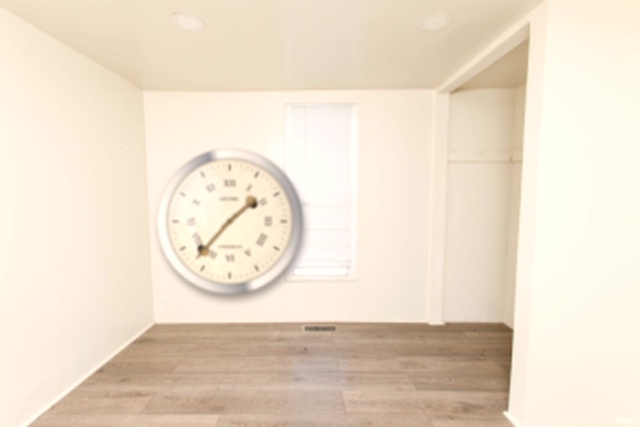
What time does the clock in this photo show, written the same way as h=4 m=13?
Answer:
h=1 m=37
